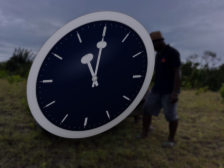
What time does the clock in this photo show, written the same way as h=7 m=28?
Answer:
h=11 m=0
